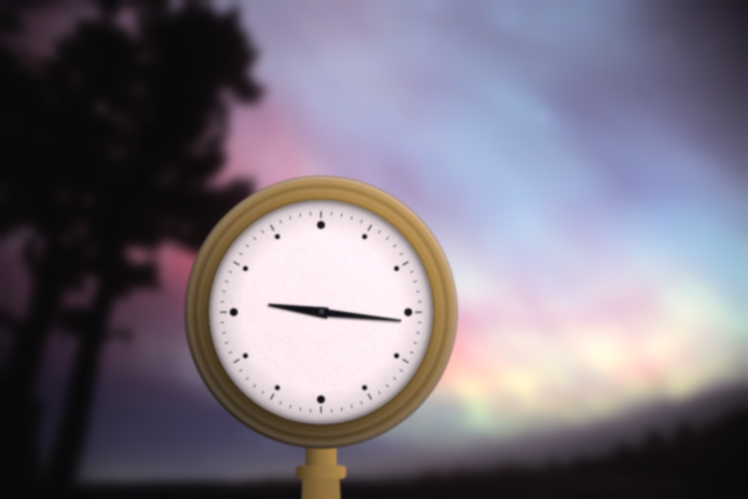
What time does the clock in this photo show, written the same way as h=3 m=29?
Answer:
h=9 m=16
